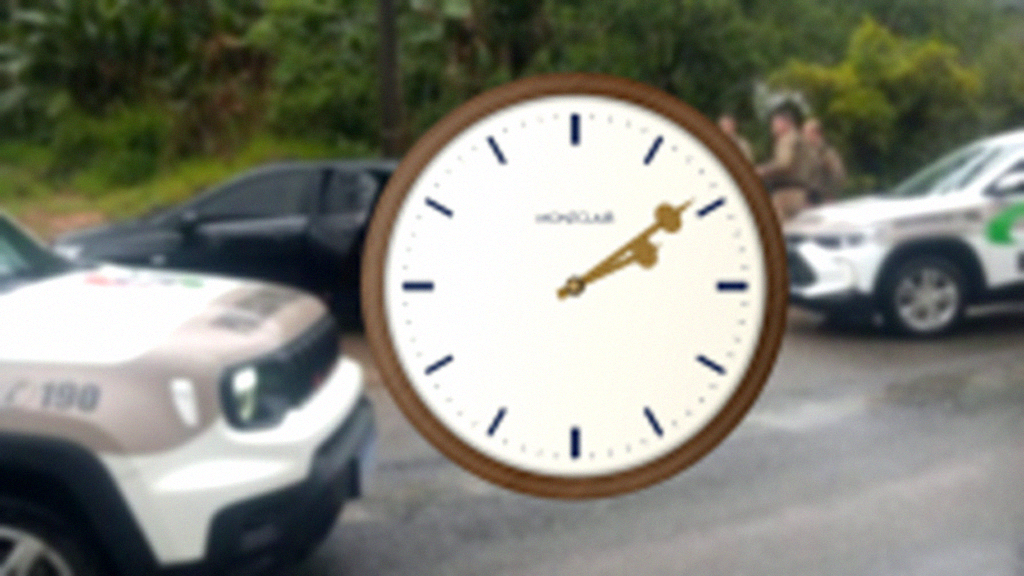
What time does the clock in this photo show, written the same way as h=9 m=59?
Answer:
h=2 m=9
